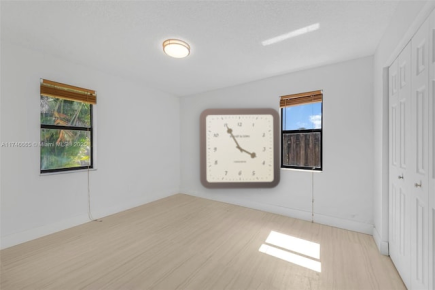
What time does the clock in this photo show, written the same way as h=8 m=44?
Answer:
h=3 m=55
